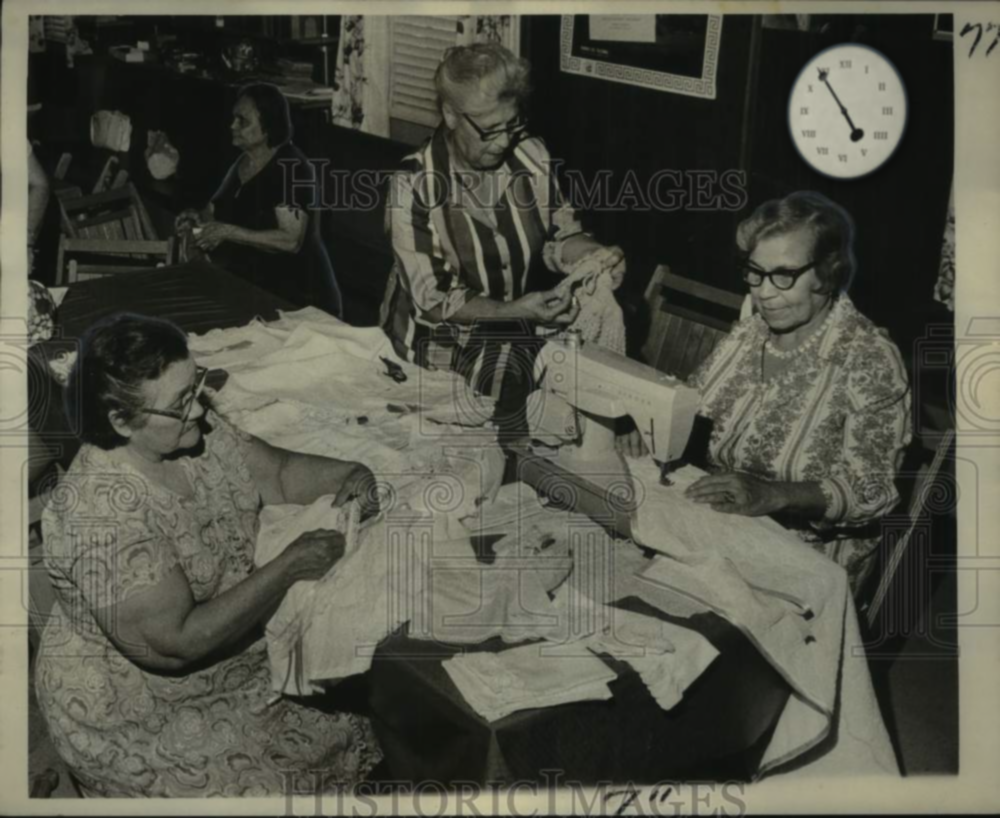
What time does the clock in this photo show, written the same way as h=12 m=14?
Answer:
h=4 m=54
